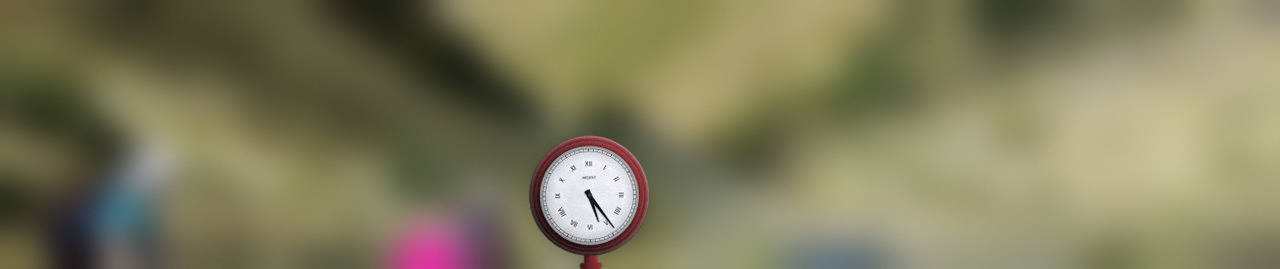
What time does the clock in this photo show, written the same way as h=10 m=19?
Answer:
h=5 m=24
